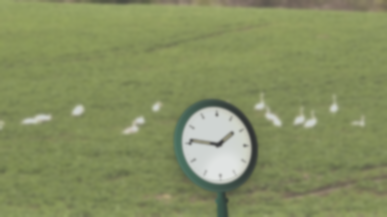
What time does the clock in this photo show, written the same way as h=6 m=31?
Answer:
h=1 m=46
